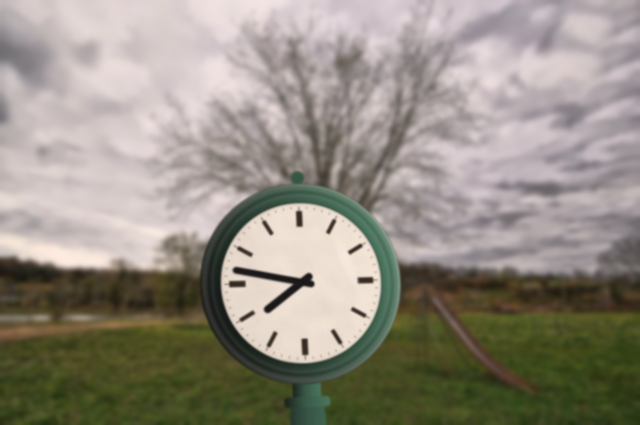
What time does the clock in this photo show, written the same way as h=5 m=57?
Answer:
h=7 m=47
